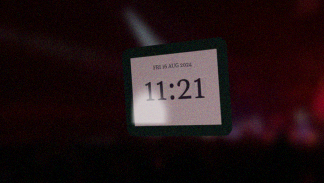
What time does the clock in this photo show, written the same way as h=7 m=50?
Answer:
h=11 m=21
